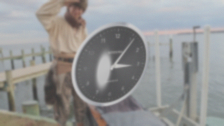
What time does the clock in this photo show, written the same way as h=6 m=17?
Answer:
h=3 m=6
